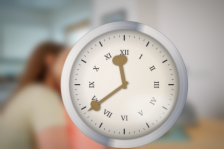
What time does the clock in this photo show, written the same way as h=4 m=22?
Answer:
h=11 m=39
